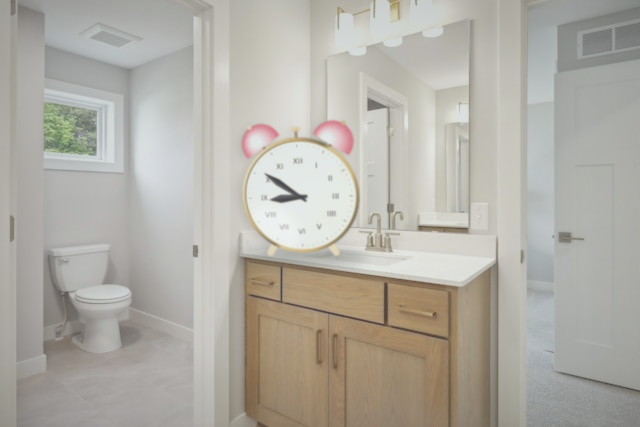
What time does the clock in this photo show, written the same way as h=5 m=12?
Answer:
h=8 m=51
